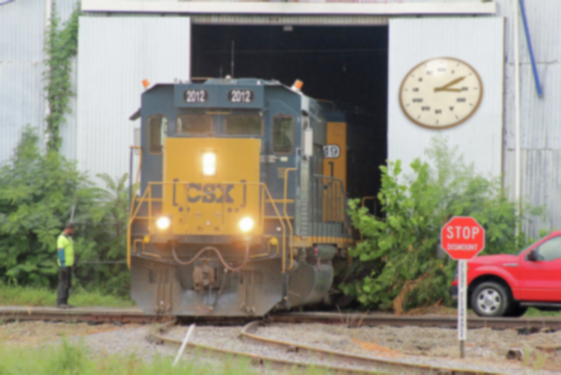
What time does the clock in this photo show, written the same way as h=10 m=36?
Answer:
h=3 m=10
